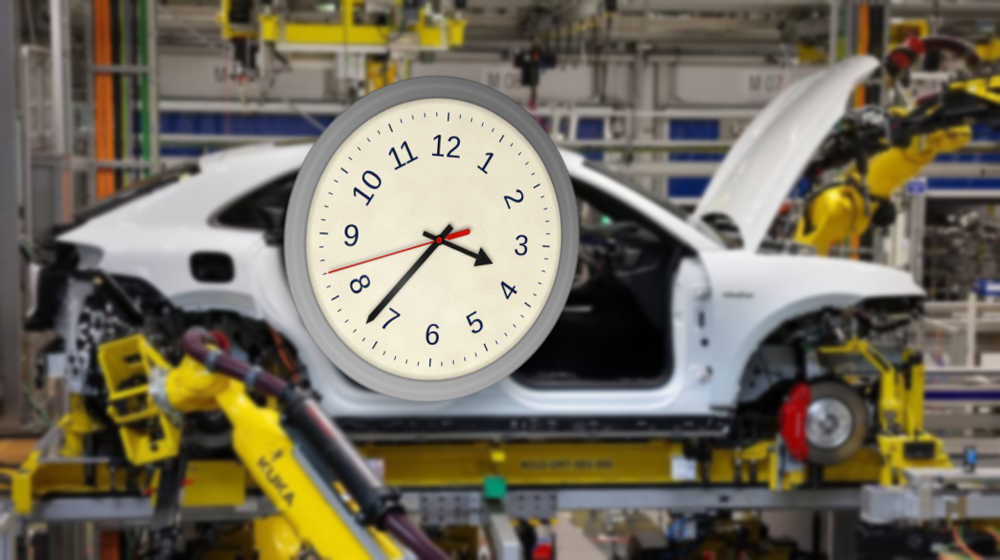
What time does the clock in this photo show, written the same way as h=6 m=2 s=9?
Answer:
h=3 m=36 s=42
